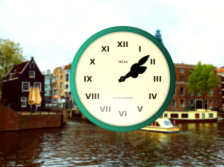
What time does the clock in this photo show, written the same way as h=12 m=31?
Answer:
h=2 m=8
